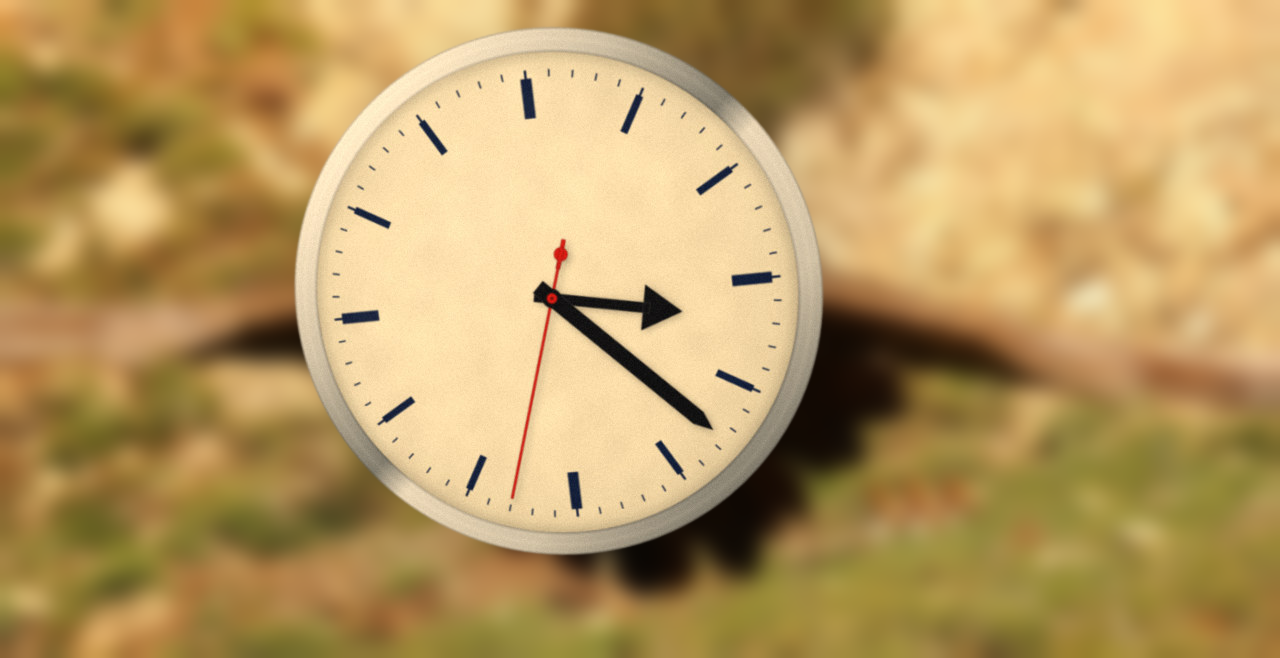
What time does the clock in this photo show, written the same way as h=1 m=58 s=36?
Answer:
h=3 m=22 s=33
